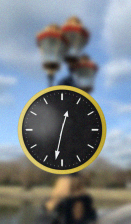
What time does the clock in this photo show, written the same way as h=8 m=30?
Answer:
h=12 m=32
